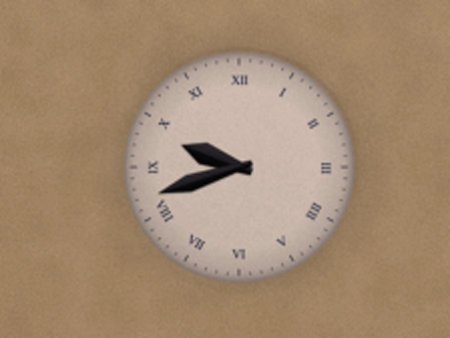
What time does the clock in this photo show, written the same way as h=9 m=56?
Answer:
h=9 m=42
